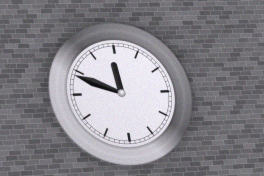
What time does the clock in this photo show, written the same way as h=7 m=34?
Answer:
h=11 m=49
